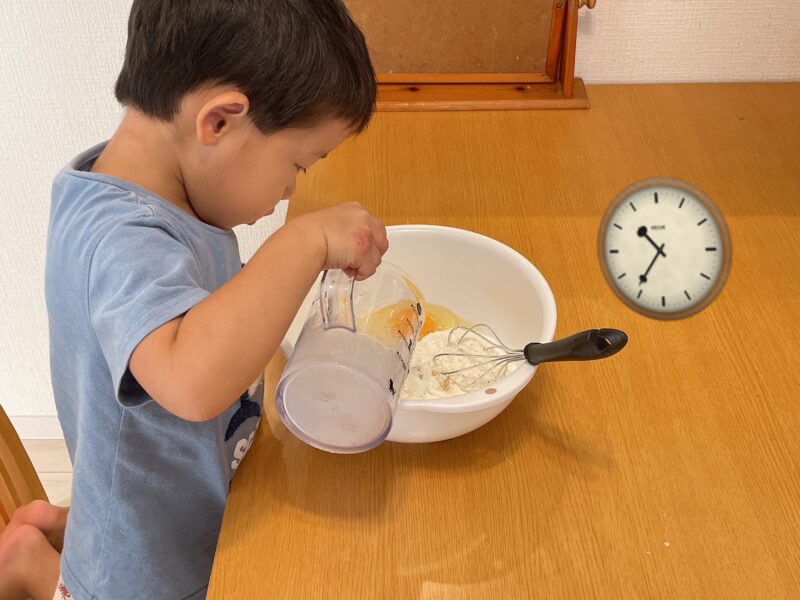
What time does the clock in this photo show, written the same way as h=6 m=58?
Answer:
h=10 m=36
